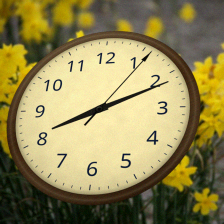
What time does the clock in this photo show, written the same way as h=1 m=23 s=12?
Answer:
h=8 m=11 s=6
